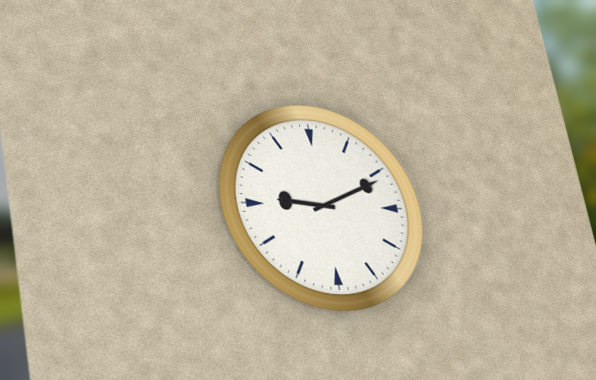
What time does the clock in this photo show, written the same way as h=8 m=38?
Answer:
h=9 m=11
